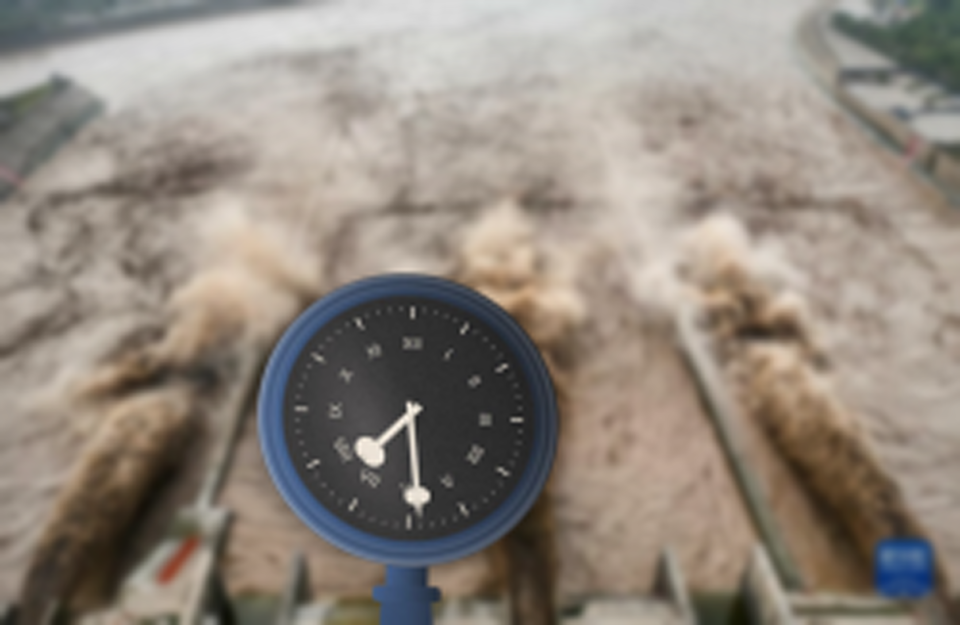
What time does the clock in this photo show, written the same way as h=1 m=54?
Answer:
h=7 m=29
